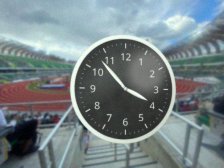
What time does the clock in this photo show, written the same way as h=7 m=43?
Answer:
h=3 m=53
